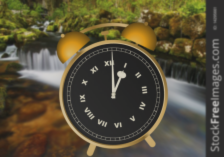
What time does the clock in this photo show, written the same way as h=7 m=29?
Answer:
h=1 m=1
